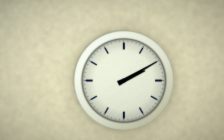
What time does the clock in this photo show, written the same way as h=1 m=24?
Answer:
h=2 m=10
